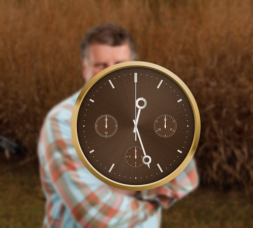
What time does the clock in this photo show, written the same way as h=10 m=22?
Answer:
h=12 m=27
